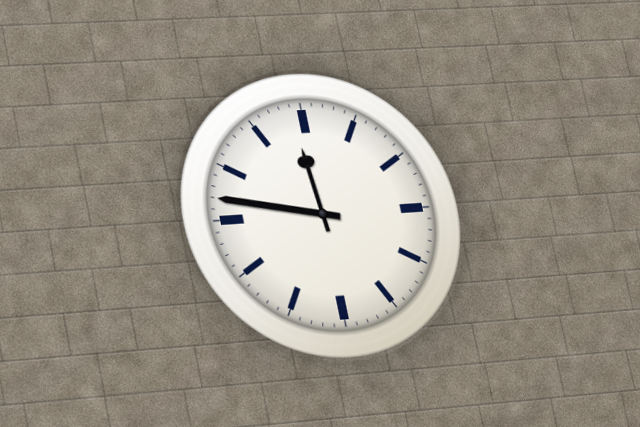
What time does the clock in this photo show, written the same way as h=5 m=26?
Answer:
h=11 m=47
